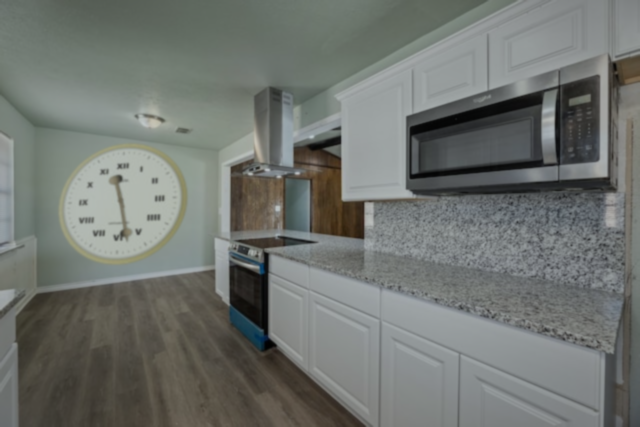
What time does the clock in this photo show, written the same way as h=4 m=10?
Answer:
h=11 m=28
